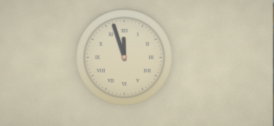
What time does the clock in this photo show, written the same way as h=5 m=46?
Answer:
h=11 m=57
